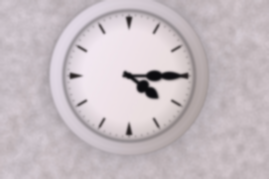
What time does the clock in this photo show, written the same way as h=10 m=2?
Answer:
h=4 m=15
